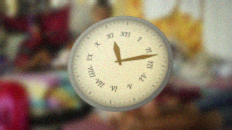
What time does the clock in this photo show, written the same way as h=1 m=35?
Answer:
h=11 m=12
